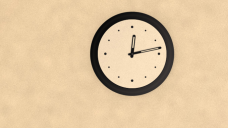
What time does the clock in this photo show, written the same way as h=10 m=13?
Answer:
h=12 m=13
